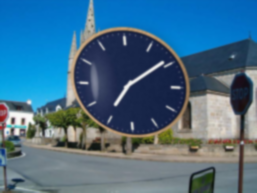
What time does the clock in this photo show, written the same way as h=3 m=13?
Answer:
h=7 m=9
